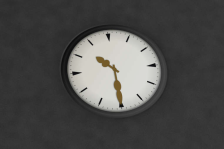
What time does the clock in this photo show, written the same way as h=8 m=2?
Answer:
h=10 m=30
